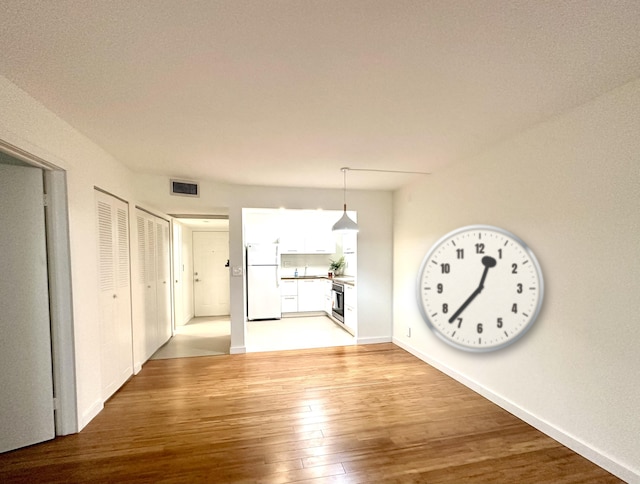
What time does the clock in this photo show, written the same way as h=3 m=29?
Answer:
h=12 m=37
